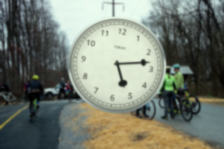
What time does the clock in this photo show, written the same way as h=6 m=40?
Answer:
h=5 m=13
